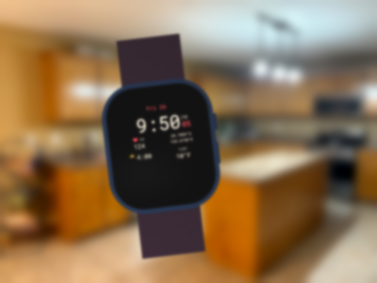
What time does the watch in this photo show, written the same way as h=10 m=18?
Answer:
h=9 m=50
